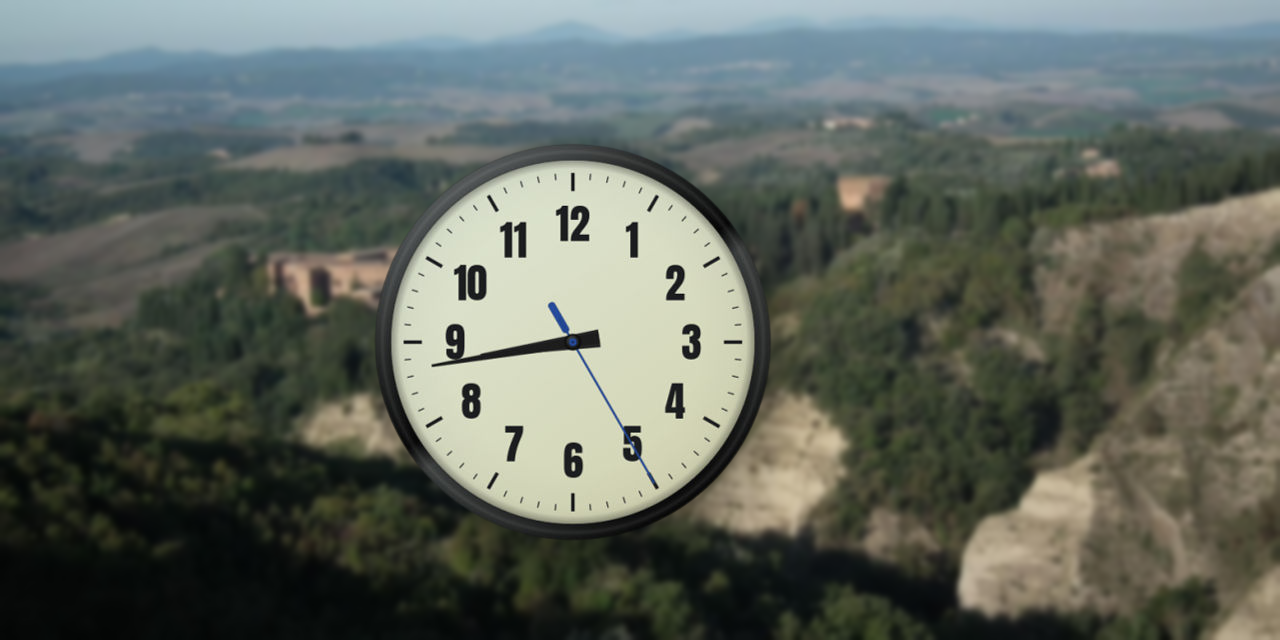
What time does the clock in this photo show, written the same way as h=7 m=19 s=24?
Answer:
h=8 m=43 s=25
